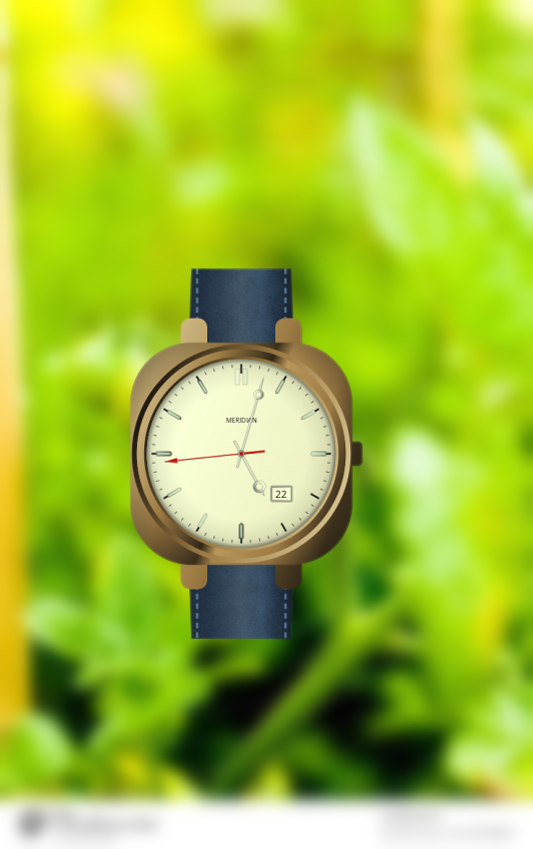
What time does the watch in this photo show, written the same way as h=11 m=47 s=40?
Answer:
h=5 m=2 s=44
